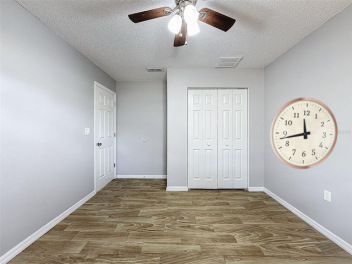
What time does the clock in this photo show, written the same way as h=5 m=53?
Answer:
h=11 m=43
